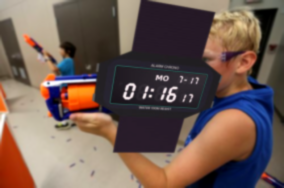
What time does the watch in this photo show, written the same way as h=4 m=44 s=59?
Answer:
h=1 m=16 s=17
